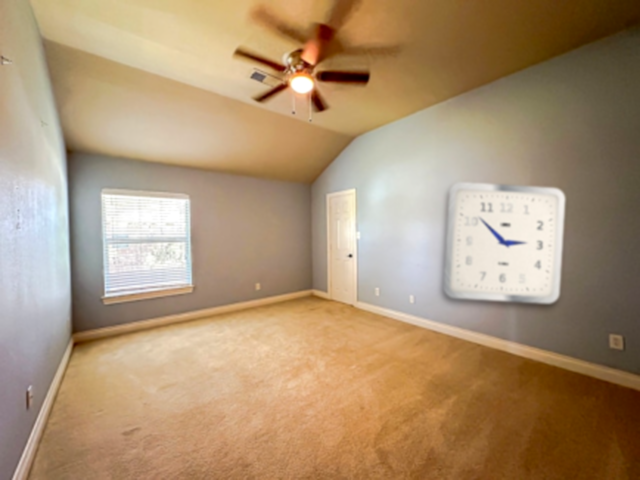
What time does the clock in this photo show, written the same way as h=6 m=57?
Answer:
h=2 m=52
